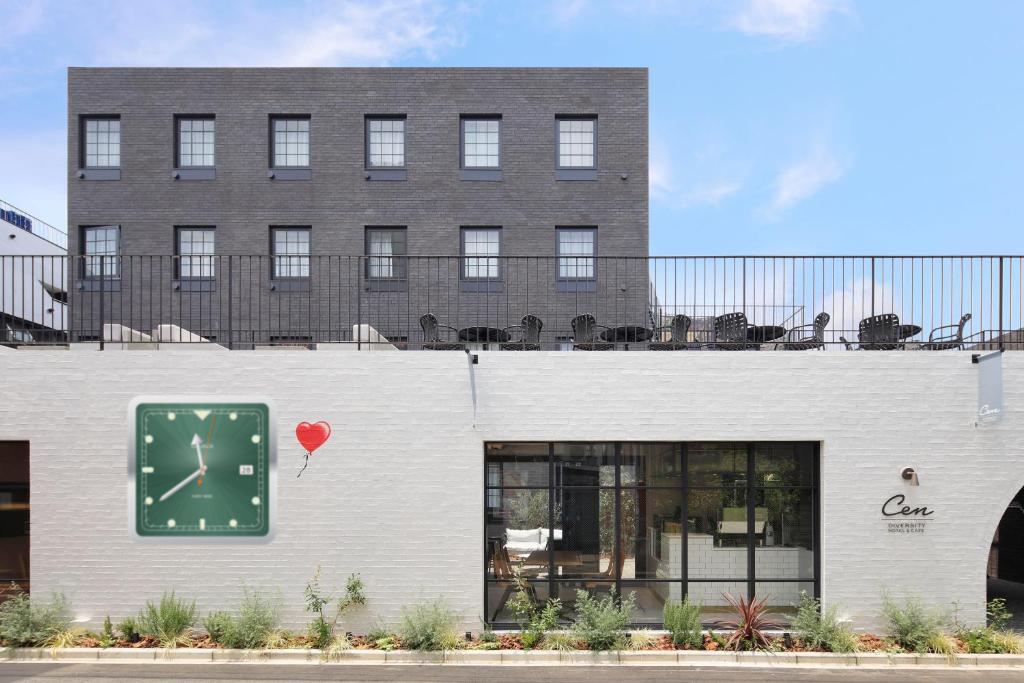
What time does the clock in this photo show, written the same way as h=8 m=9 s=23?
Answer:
h=11 m=39 s=2
